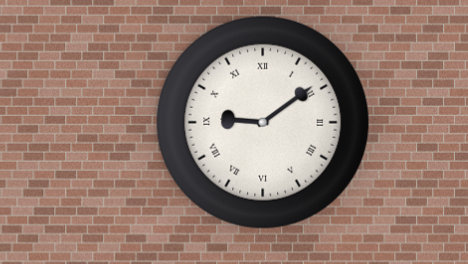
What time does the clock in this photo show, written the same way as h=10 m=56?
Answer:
h=9 m=9
